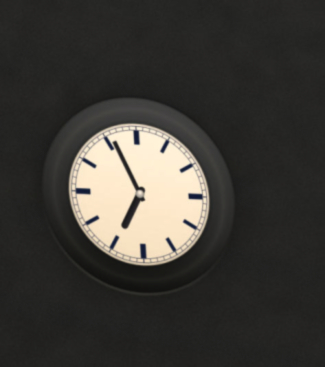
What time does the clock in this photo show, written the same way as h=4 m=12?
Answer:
h=6 m=56
